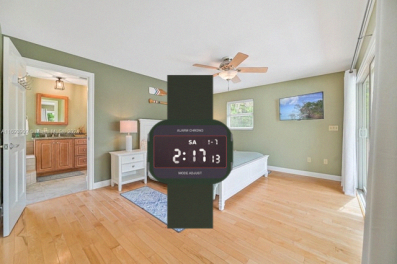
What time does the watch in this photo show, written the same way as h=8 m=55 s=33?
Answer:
h=2 m=17 s=13
